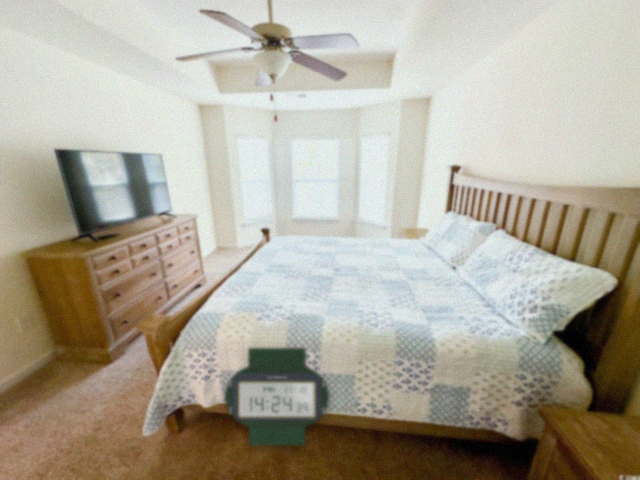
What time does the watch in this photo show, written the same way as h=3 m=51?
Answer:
h=14 m=24
